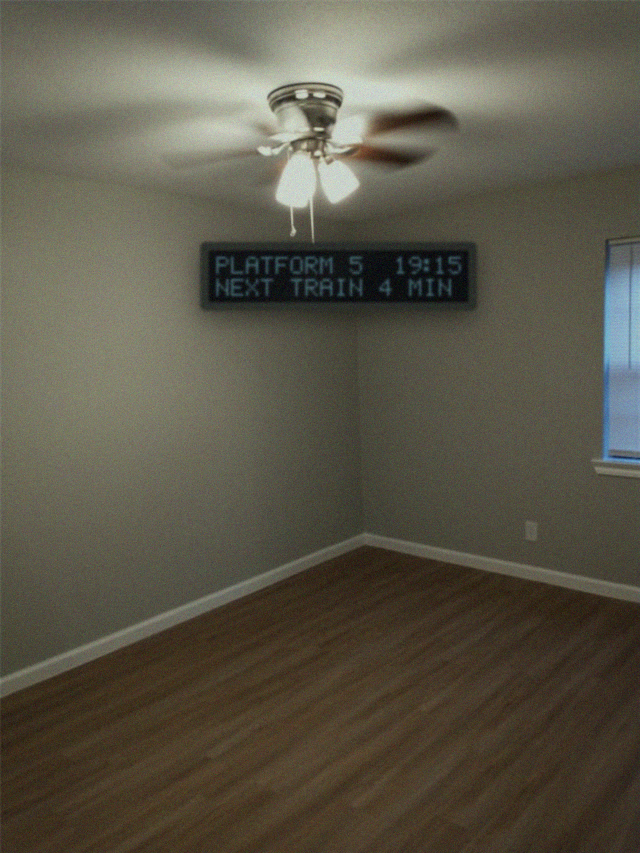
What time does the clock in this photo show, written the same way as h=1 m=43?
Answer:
h=19 m=15
